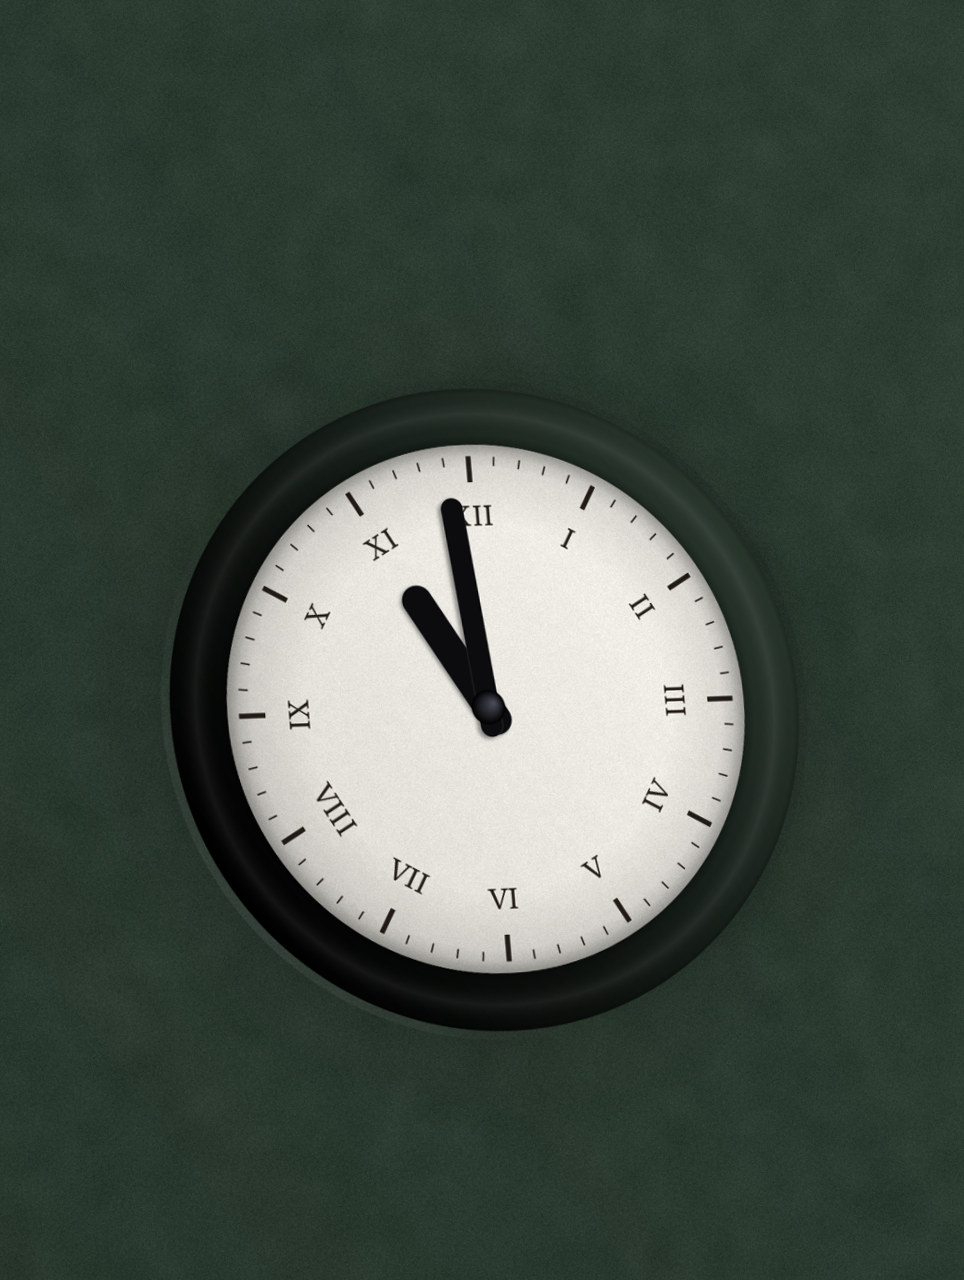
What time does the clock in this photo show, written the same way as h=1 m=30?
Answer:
h=10 m=59
